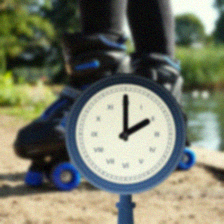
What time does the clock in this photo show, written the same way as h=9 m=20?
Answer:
h=2 m=0
